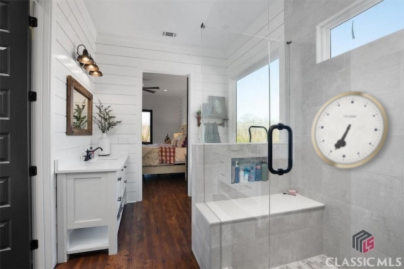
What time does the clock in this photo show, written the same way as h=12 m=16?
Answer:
h=6 m=34
